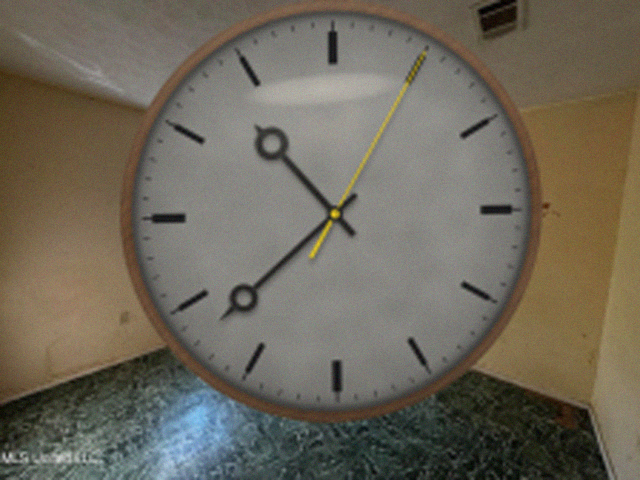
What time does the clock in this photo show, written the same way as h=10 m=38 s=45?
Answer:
h=10 m=38 s=5
